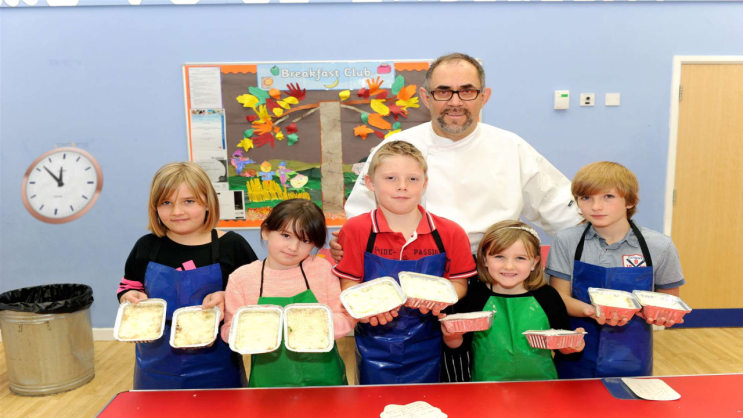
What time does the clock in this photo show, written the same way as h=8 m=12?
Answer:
h=11 m=52
